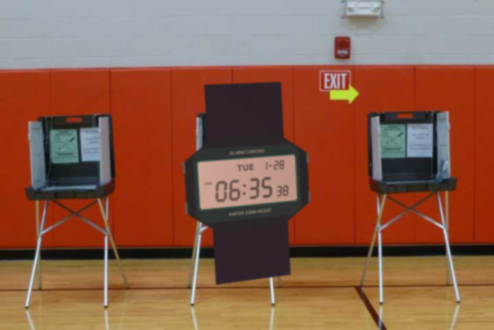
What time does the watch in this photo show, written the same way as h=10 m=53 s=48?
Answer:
h=6 m=35 s=38
